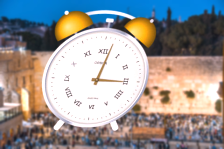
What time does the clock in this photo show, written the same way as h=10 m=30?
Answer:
h=3 m=2
